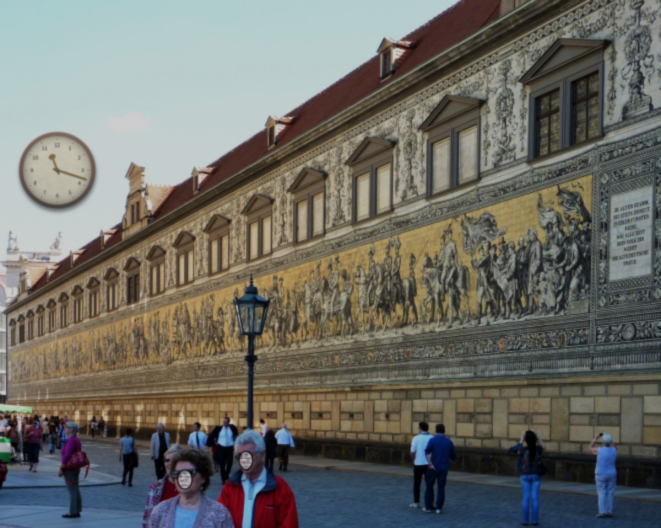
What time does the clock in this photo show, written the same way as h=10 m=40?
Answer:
h=11 m=18
